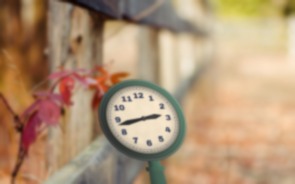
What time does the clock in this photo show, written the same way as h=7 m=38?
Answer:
h=2 m=43
